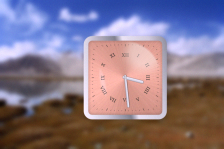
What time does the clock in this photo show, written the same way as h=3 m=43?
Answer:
h=3 m=29
